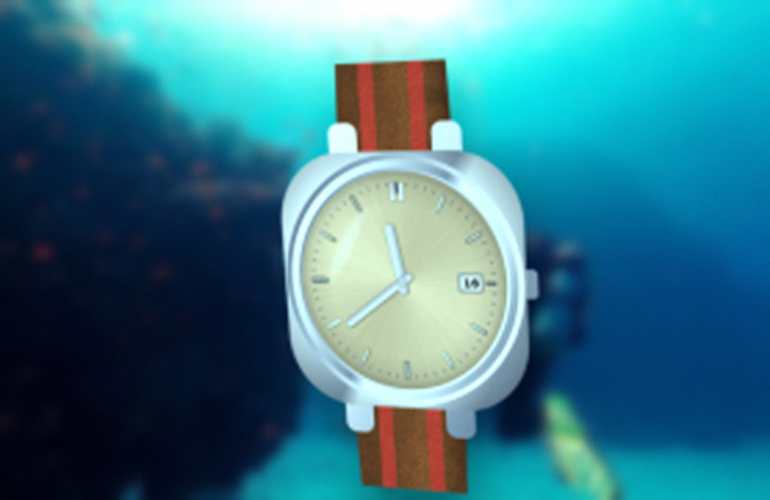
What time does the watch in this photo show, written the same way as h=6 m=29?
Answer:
h=11 m=39
